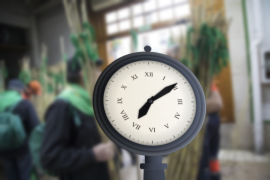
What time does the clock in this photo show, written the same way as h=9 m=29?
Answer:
h=7 m=9
